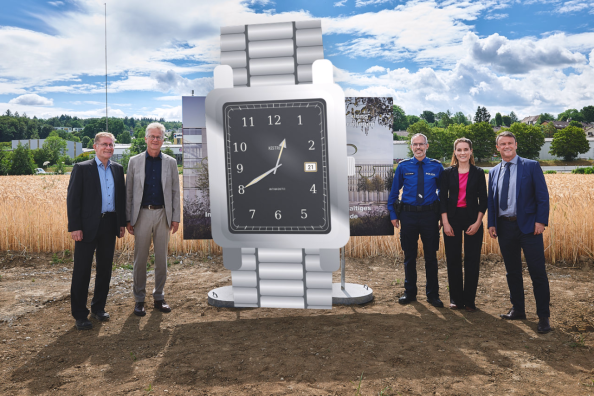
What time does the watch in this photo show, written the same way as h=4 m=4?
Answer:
h=12 m=40
